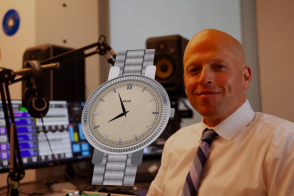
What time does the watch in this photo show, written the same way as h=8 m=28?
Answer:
h=7 m=56
